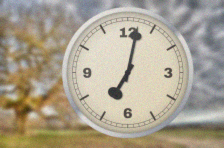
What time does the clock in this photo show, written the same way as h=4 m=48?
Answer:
h=7 m=2
